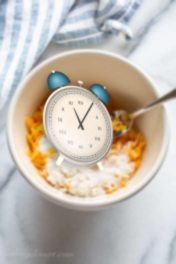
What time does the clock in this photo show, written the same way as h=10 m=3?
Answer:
h=11 m=5
